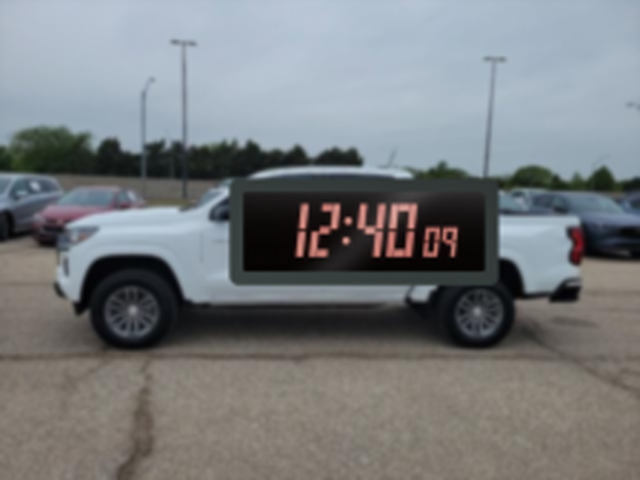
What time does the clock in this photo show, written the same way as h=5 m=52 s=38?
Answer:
h=12 m=40 s=9
